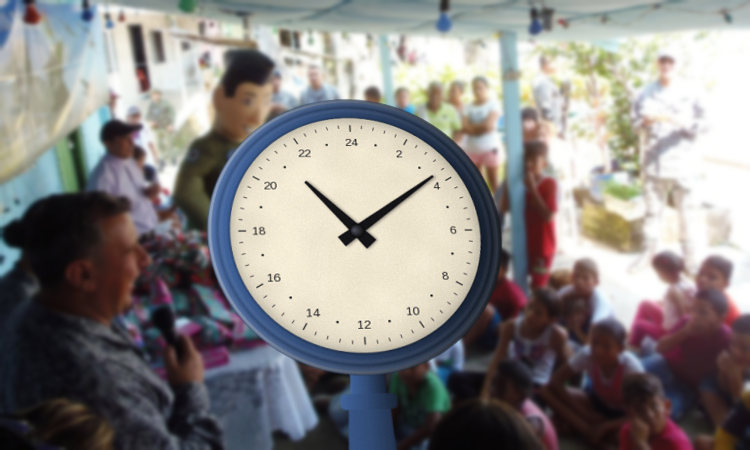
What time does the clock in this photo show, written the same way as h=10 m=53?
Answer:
h=21 m=9
